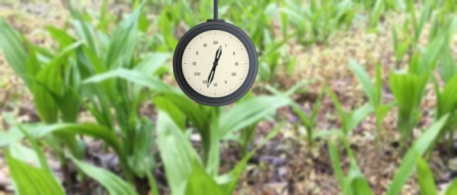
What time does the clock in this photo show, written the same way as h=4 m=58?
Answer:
h=12 m=33
